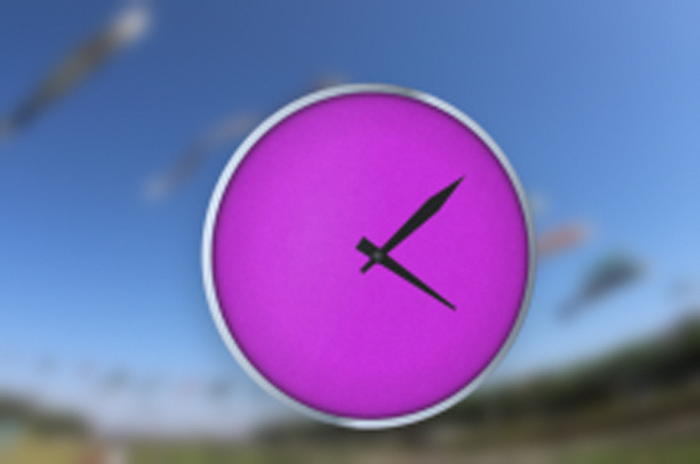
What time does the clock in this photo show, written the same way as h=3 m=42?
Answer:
h=4 m=8
